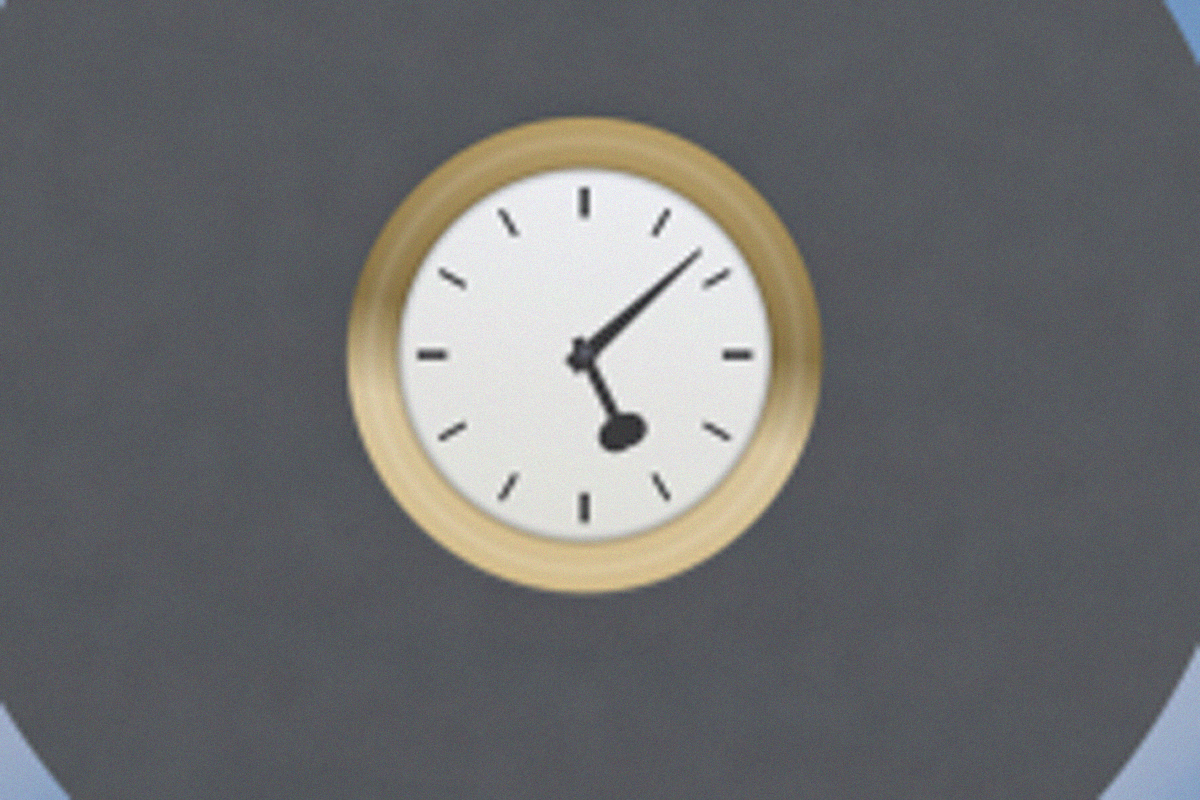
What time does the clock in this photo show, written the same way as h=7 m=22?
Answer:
h=5 m=8
